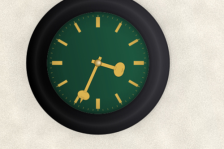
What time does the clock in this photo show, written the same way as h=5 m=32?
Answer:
h=3 m=34
